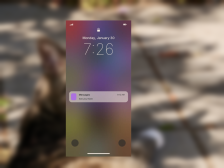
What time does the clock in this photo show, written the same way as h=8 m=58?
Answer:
h=7 m=26
